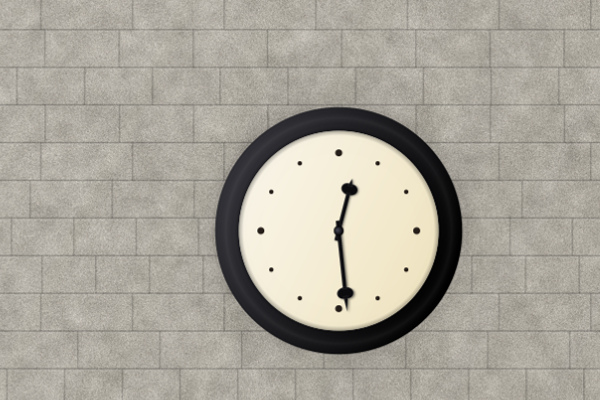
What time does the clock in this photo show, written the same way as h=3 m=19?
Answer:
h=12 m=29
